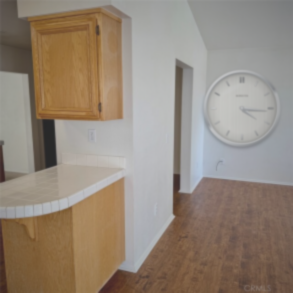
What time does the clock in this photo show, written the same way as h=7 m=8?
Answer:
h=4 m=16
